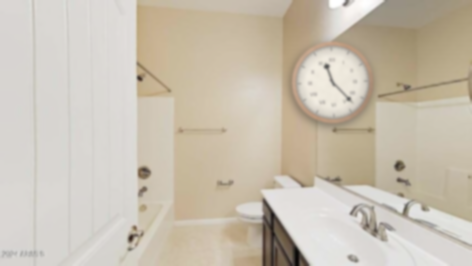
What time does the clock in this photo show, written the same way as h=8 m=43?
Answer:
h=11 m=23
